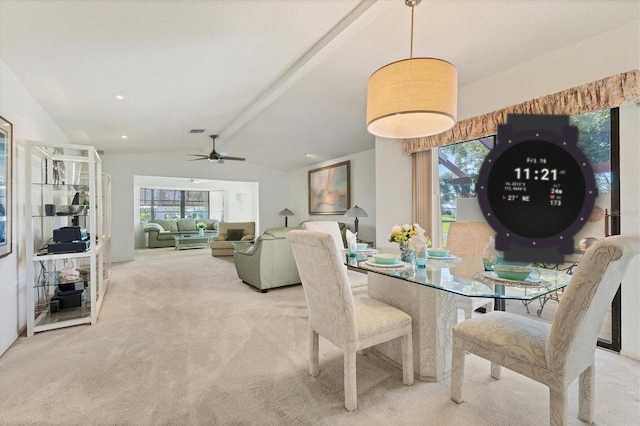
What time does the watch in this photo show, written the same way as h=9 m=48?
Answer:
h=11 m=21
